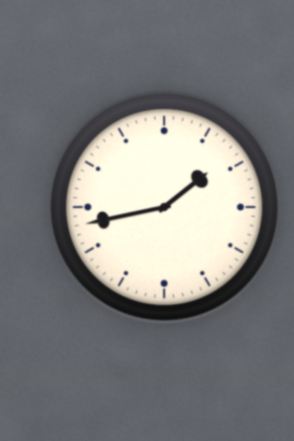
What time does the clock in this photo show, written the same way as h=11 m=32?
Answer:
h=1 m=43
